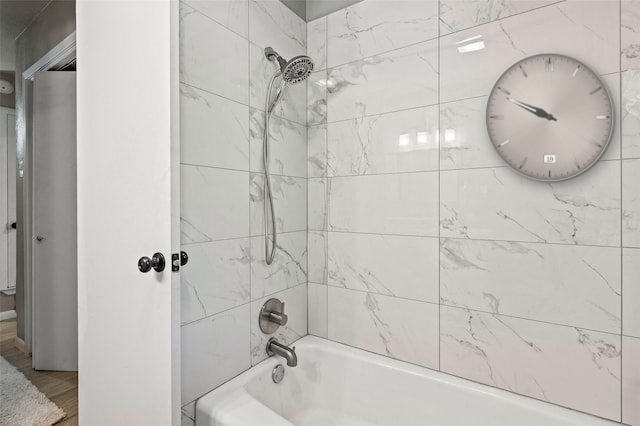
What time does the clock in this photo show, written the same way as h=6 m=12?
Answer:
h=9 m=49
